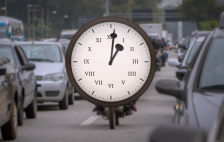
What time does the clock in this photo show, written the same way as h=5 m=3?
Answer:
h=1 m=1
